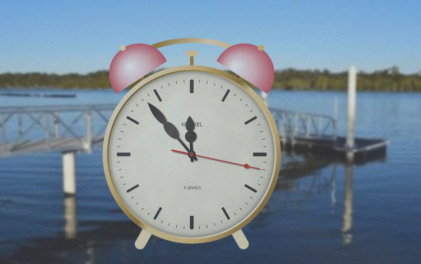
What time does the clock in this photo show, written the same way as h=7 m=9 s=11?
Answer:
h=11 m=53 s=17
